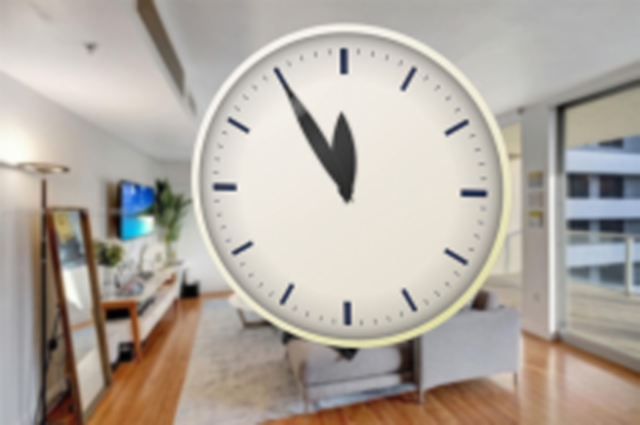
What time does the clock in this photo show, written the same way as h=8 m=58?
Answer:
h=11 m=55
